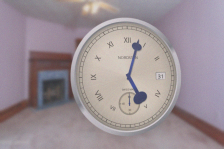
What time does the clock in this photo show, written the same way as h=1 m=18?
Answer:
h=5 m=3
